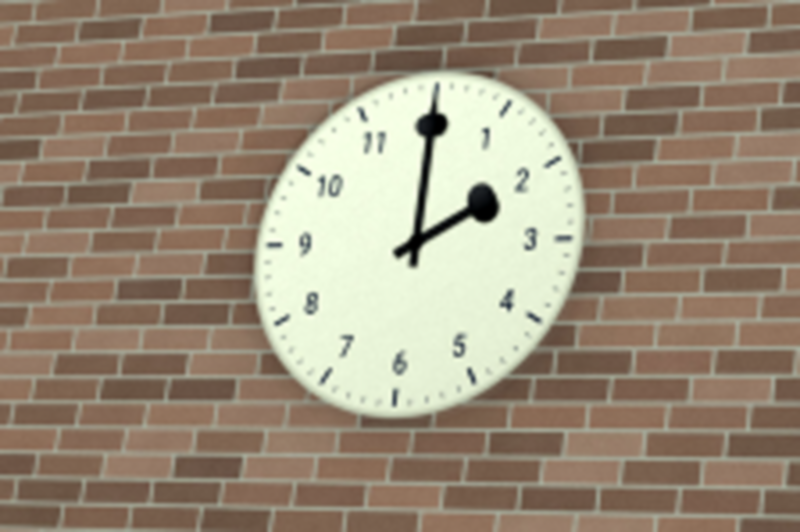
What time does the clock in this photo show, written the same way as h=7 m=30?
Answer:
h=2 m=0
